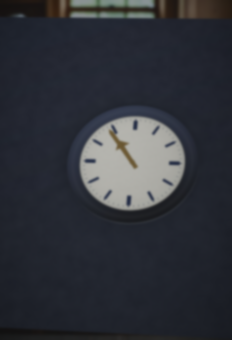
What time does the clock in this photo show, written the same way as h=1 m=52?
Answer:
h=10 m=54
